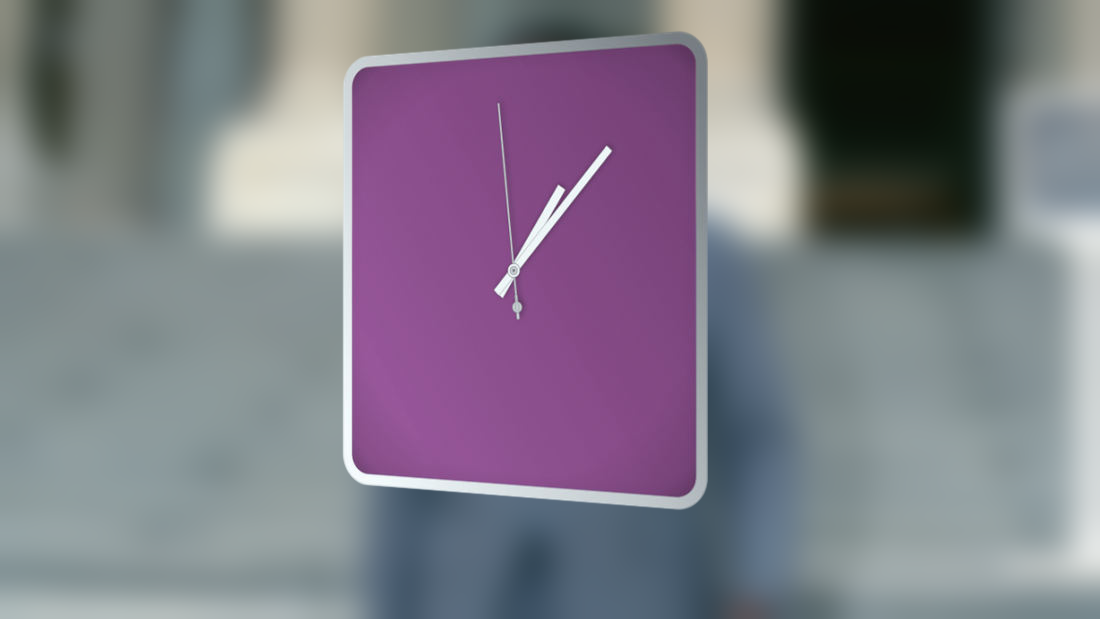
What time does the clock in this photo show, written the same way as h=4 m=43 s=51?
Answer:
h=1 m=6 s=59
